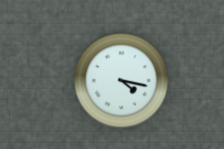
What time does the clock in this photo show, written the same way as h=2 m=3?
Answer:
h=4 m=17
